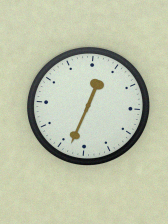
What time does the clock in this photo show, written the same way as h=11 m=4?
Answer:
h=12 m=33
